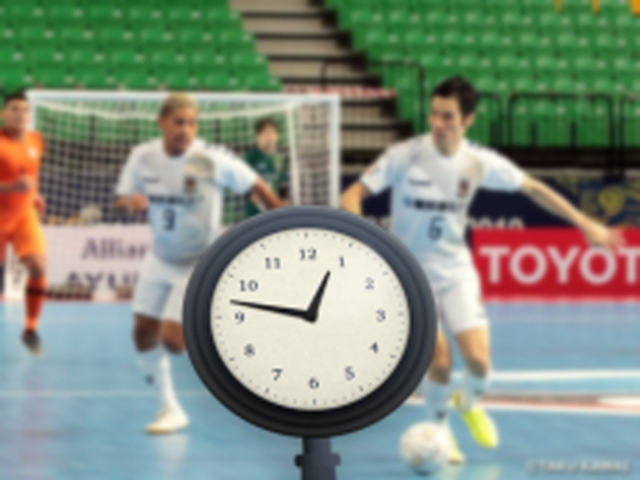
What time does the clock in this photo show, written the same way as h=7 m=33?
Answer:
h=12 m=47
